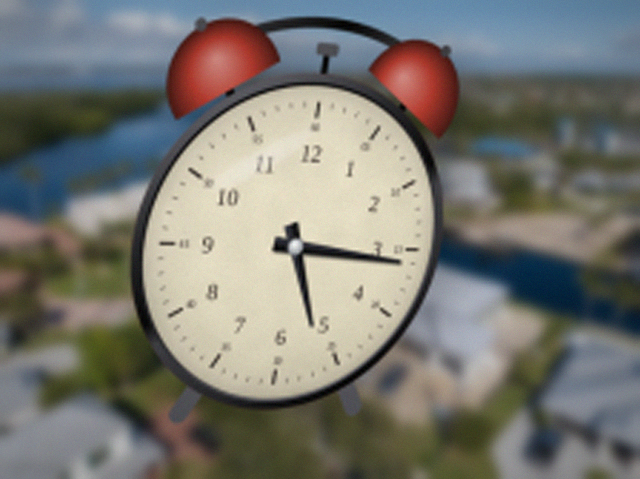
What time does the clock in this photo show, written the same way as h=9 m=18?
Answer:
h=5 m=16
